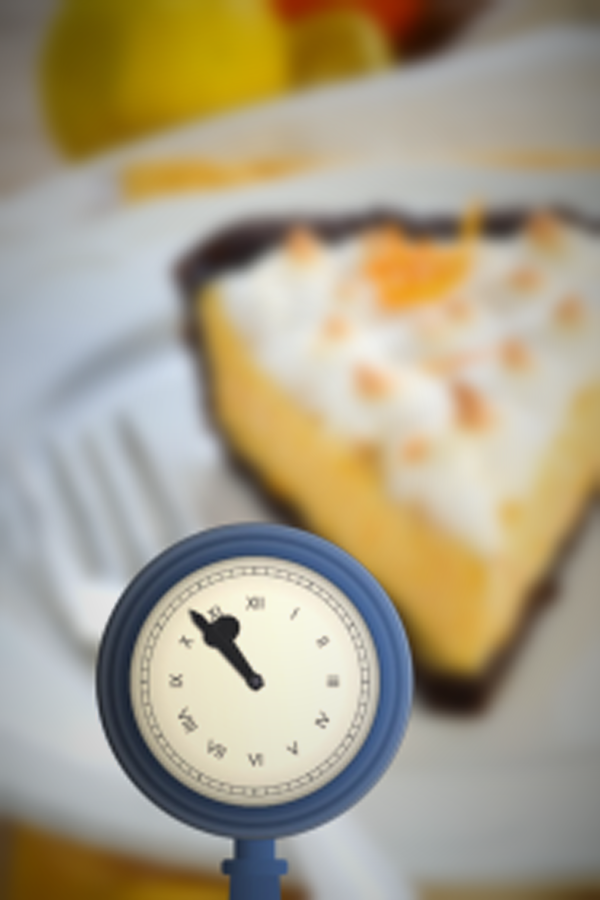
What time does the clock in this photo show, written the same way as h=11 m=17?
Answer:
h=10 m=53
